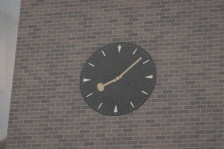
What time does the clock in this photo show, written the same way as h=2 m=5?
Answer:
h=8 m=8
